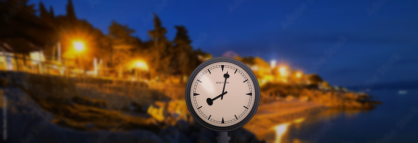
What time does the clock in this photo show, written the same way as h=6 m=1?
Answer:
h=8 m=2
